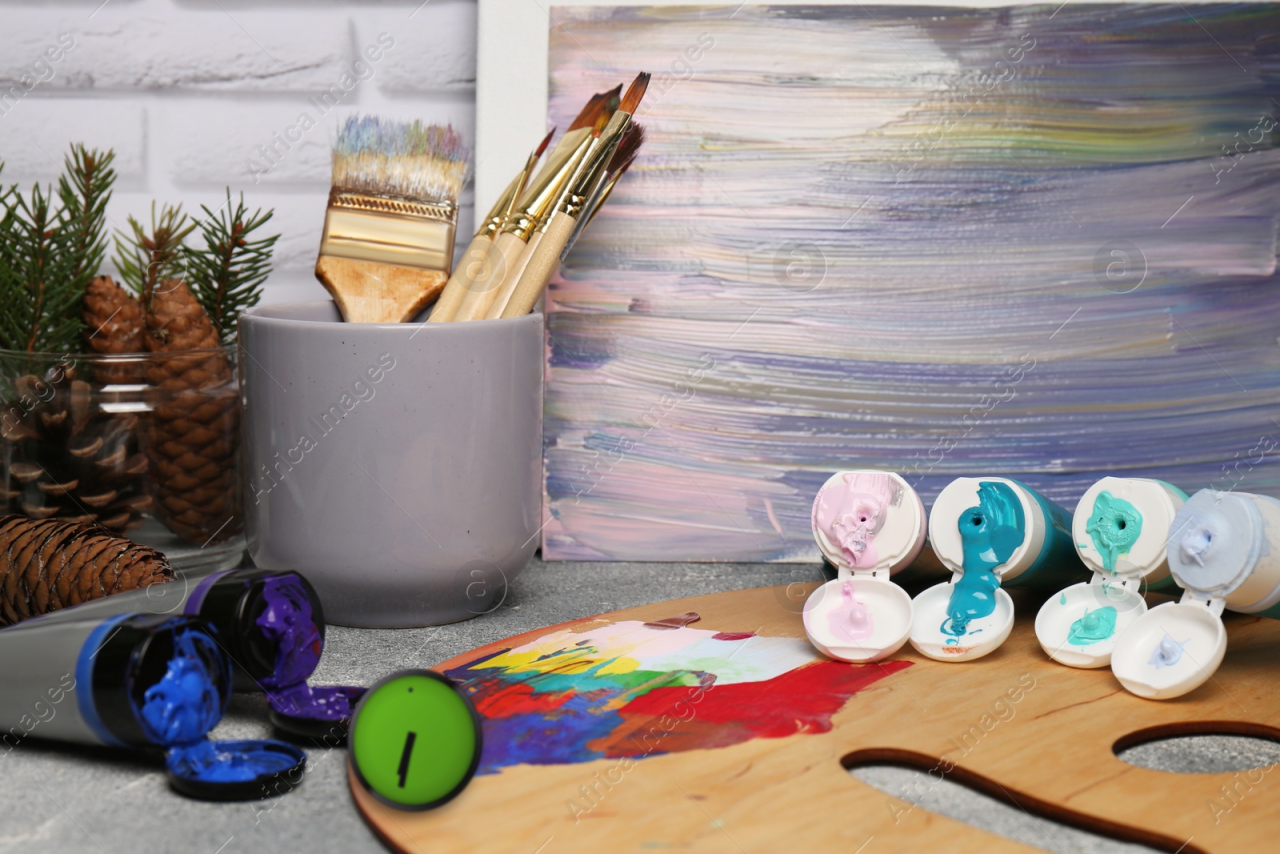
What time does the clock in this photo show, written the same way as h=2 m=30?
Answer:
h=6 m=32
